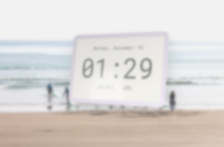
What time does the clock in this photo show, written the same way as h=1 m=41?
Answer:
h=1 m=29
